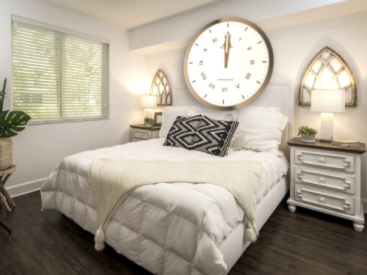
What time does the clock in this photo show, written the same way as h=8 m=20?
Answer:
h=12 m=0
